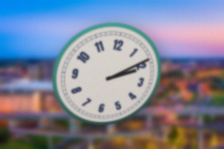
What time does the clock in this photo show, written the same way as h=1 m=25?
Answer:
h=2 m=9
